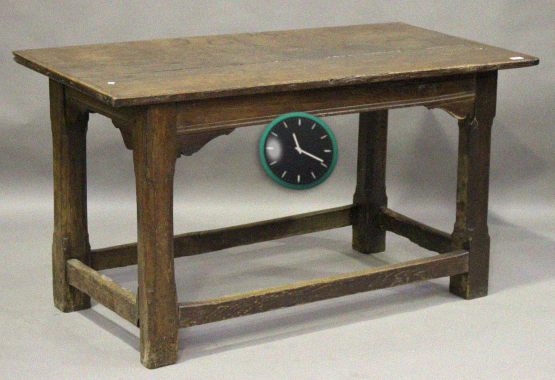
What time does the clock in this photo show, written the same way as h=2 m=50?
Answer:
h=11 m=19
